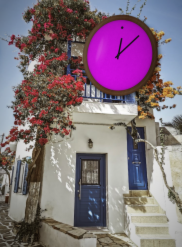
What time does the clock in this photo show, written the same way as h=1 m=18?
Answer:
h=12 m=7
